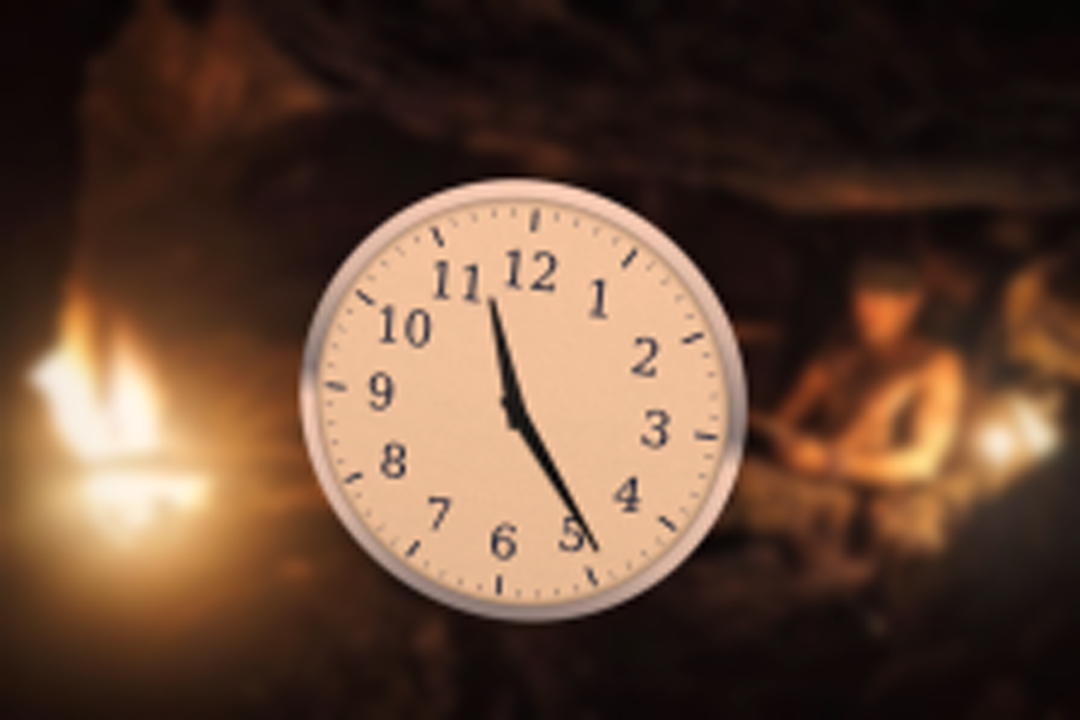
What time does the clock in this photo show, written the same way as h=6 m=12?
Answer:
h=11 m=24
